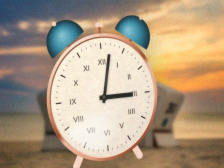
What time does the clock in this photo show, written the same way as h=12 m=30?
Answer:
h=3 m=2
